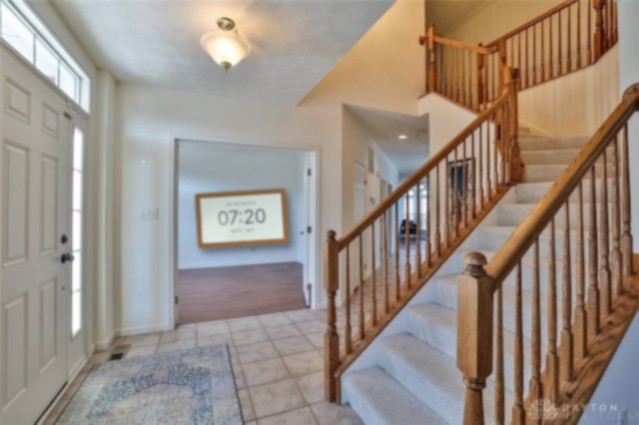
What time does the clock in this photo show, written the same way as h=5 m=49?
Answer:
h=7 m=20
